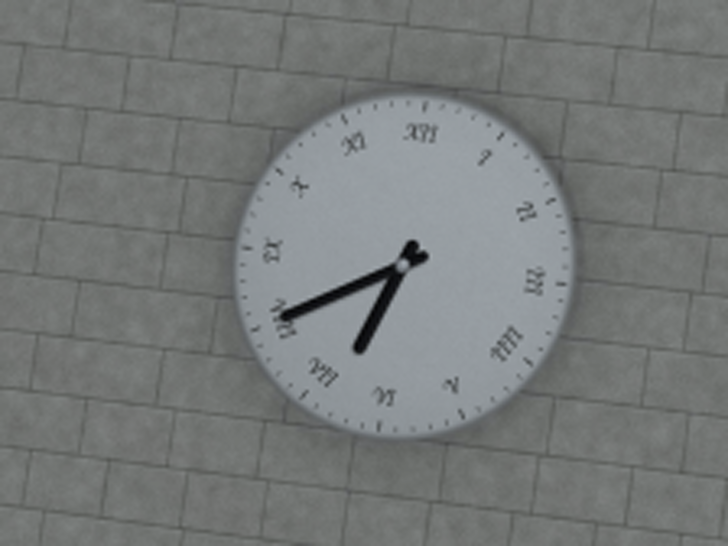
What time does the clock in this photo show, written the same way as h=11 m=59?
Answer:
h=6 m=40
